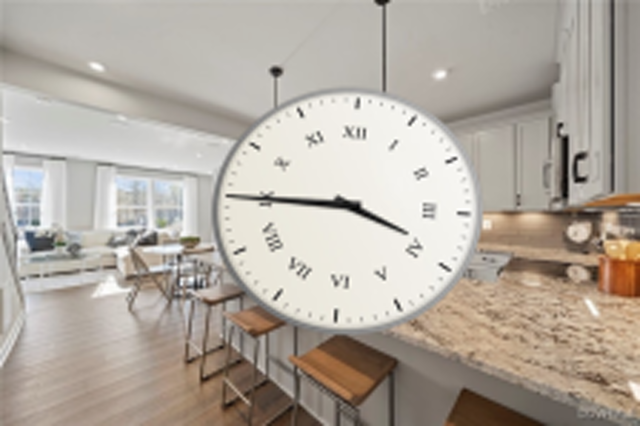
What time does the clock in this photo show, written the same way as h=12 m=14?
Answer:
h=3 m=45
